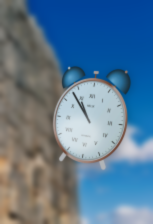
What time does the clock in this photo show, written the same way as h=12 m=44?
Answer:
h=10 m=53
